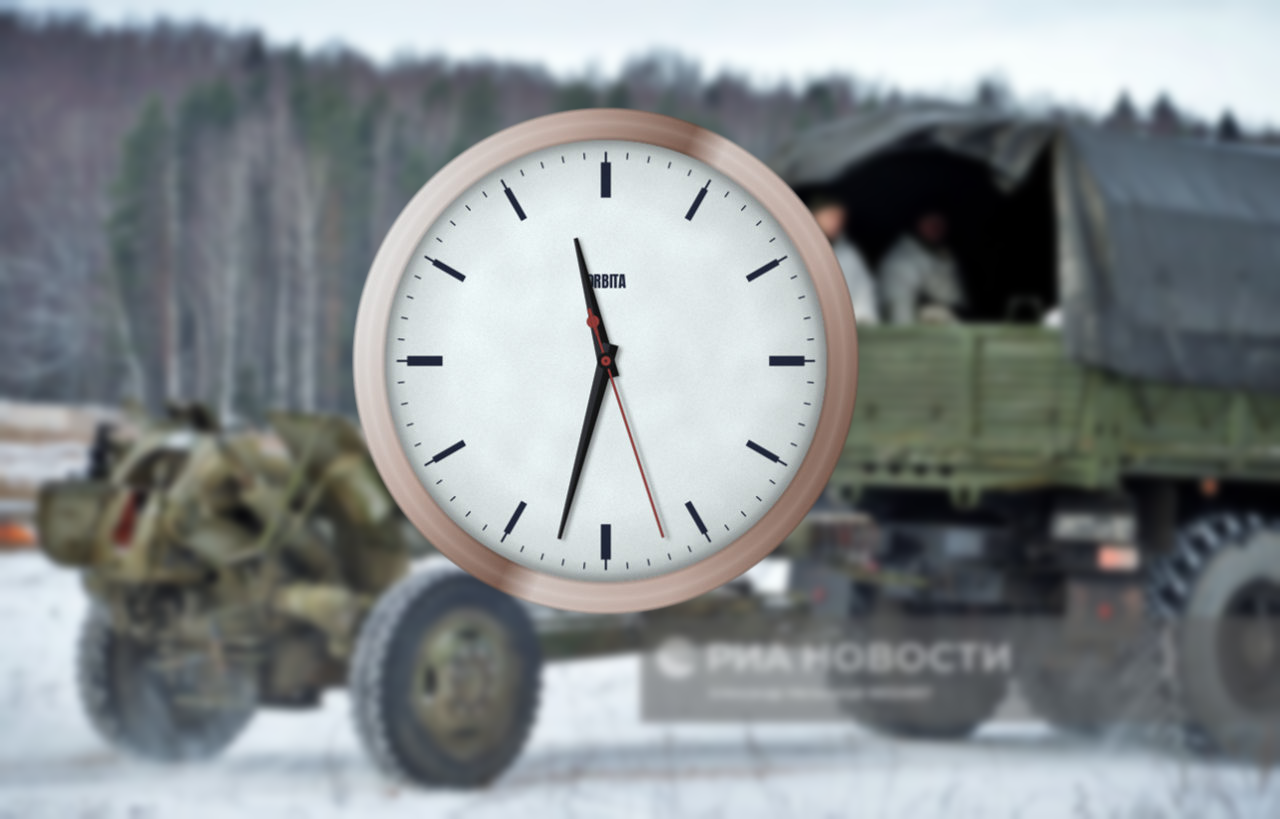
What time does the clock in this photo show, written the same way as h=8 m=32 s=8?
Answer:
h=11 m=32 s=27
